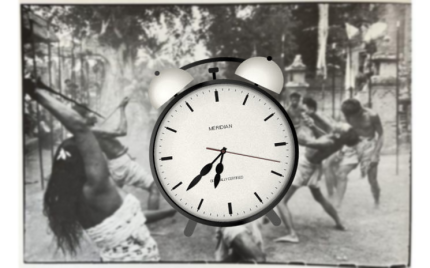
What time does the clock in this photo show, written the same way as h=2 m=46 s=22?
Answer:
h=6 m=38 s=18
